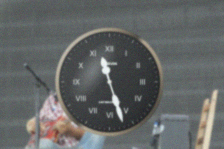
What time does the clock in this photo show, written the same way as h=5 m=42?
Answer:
h=11 m=27
